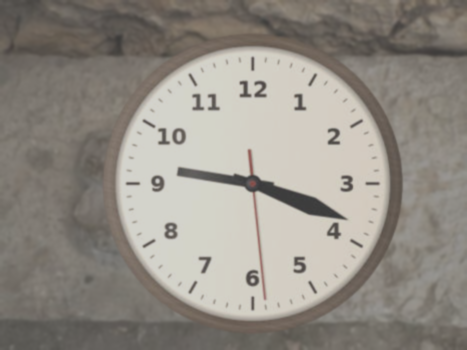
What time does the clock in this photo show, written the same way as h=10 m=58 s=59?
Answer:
h=9 m=18 s=29
